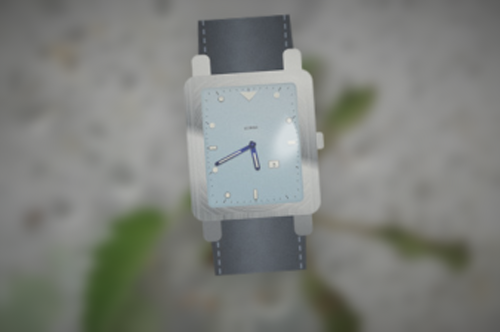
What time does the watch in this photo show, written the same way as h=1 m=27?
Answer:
h=5 m=41
